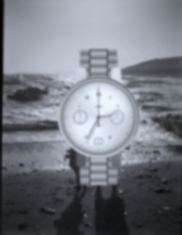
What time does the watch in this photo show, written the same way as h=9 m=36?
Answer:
h=2 m=34
